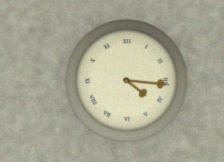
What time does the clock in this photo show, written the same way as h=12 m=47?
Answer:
h=4 m=16
